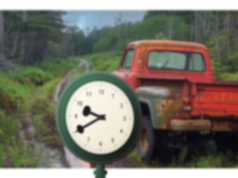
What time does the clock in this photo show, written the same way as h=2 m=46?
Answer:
h=9 m=40
